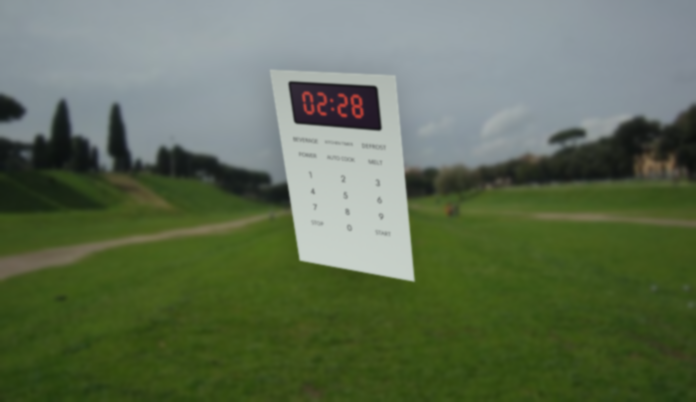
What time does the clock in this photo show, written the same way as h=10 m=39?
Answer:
h=2 m=28
